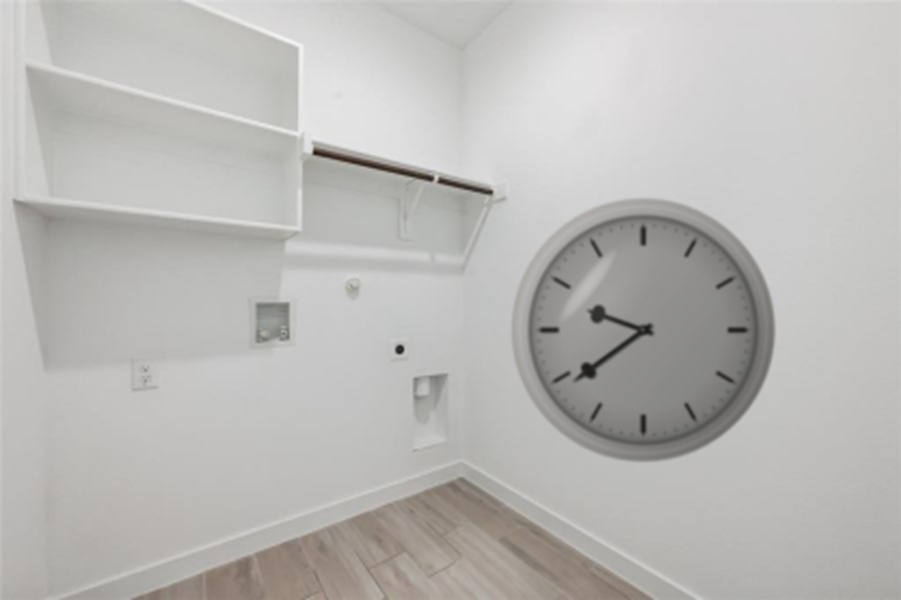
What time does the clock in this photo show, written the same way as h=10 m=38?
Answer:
h=9 m=39
